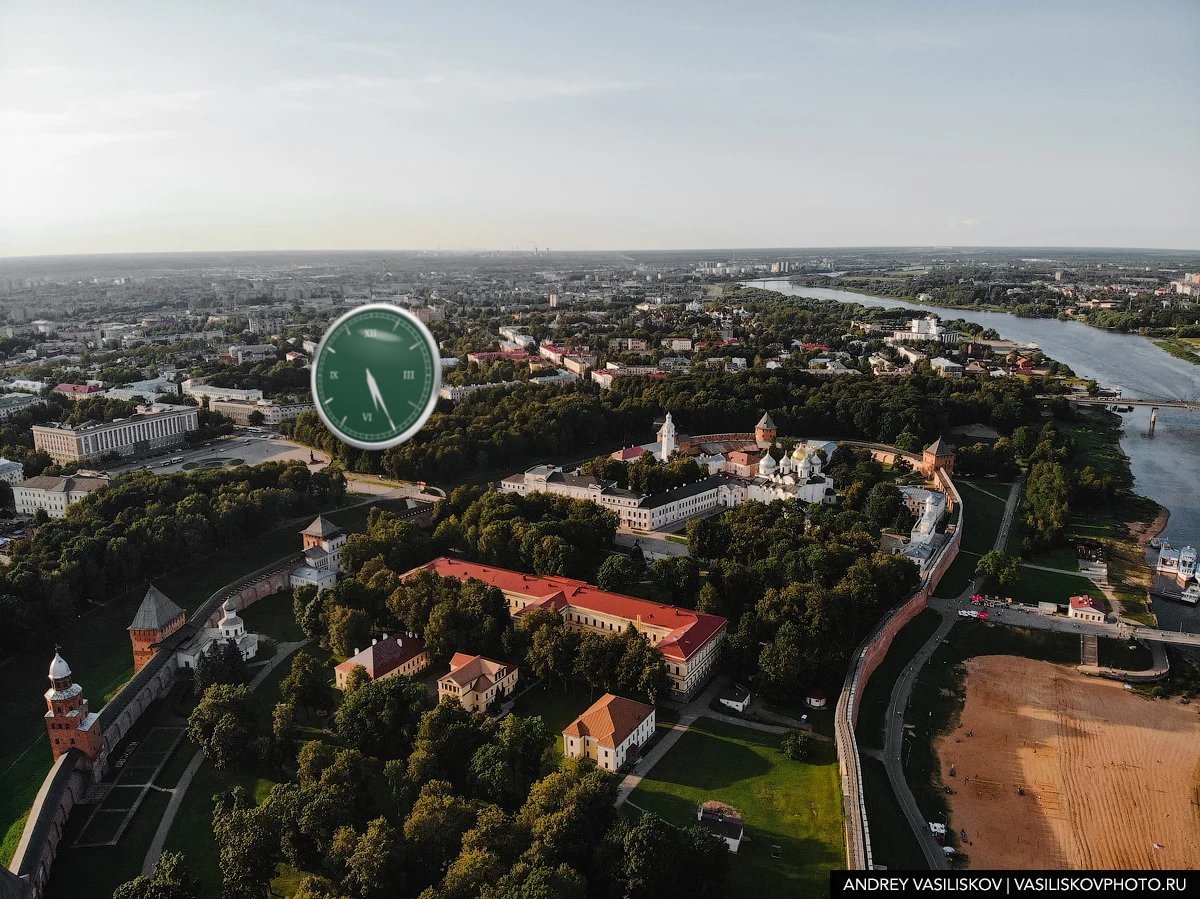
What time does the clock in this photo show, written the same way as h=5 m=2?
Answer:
h=5 m=25
